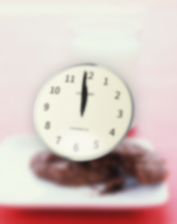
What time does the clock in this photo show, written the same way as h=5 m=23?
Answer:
h=11 m=59
